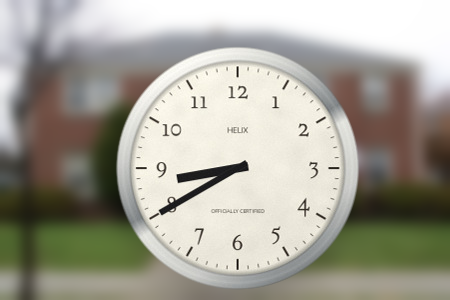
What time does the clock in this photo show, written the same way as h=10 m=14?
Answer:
h=8 m=40
